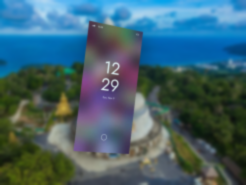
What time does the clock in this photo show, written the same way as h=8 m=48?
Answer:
h=12 m=29
